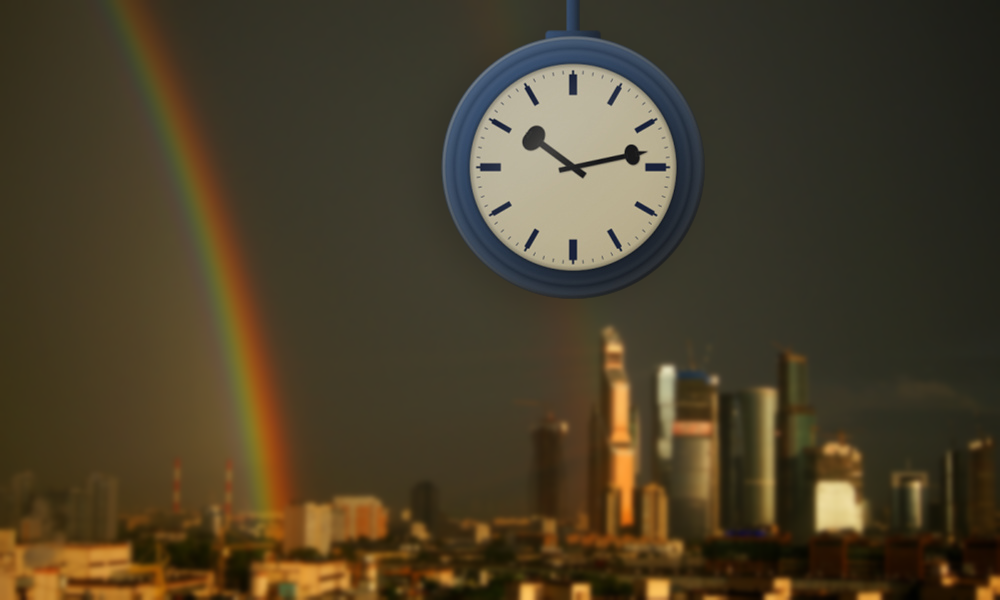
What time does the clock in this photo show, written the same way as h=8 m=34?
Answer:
h=10 m=13
